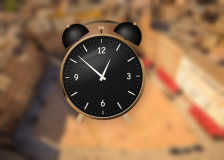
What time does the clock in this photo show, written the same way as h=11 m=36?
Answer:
h=12 m=52
